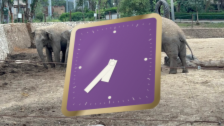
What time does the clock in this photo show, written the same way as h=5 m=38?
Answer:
h=6 m=37
